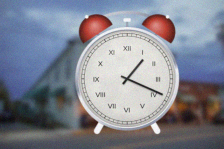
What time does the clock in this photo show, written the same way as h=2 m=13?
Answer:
h=1 m=19
